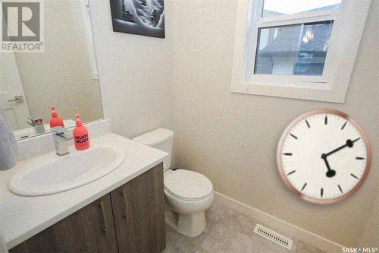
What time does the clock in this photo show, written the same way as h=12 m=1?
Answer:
h=5 m=10
